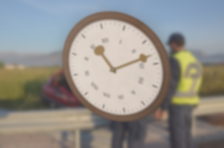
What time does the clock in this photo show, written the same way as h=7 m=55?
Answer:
h=11 m=13
